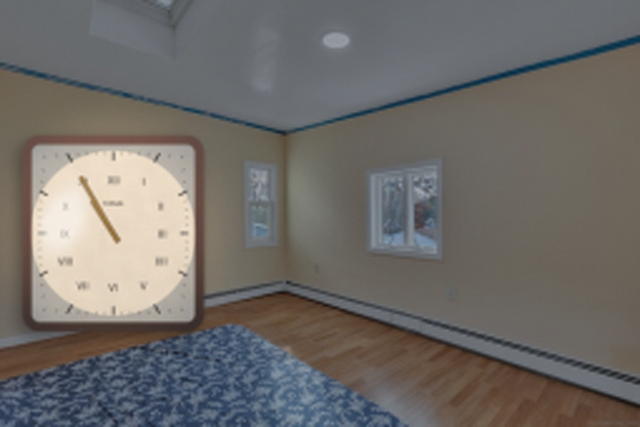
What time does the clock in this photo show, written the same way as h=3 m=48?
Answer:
h=10 m=55
